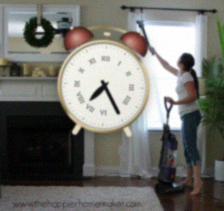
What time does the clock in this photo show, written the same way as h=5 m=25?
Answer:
h=7 m=25
